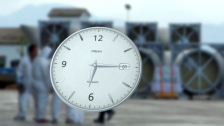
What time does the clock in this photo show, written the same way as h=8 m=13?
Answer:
h=6 m=15
